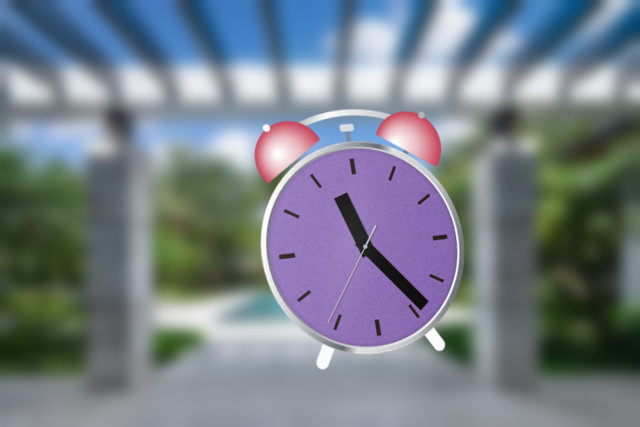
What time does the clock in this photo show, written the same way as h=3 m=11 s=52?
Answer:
h=11 m=23 s=36
